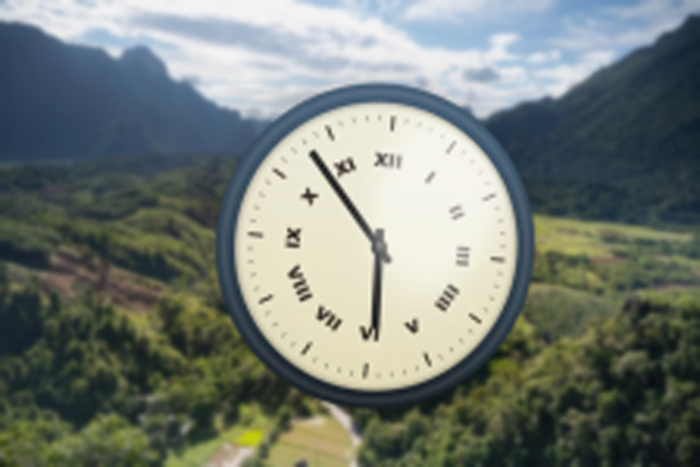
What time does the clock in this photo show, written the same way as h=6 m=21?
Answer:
h=5 m=53
